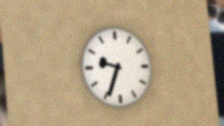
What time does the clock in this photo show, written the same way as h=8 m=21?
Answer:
h=9 m=34
